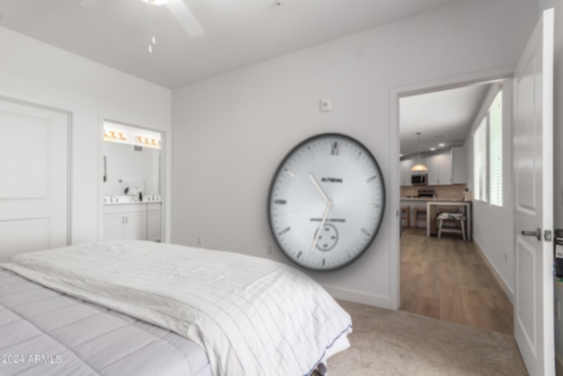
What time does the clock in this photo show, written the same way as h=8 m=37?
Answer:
h=10 m=33
